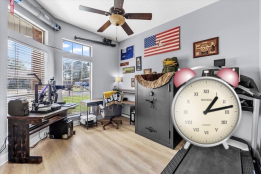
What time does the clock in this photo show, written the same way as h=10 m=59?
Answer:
h=1 m=13
